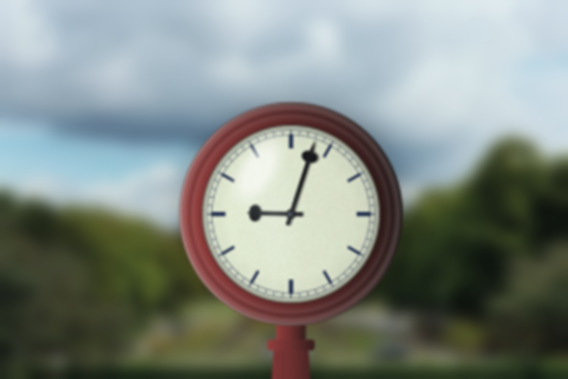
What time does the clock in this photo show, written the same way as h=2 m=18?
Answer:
h=9 m=3
